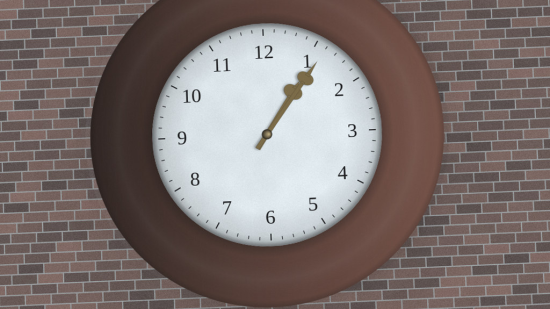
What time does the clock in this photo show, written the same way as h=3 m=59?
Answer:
h=1 m=6
